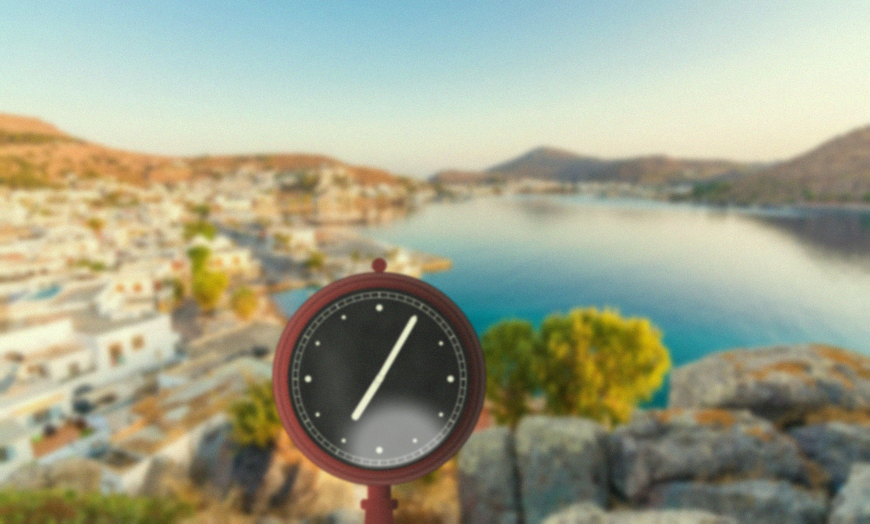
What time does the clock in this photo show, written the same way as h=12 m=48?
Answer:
h=7 m=5
